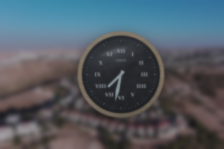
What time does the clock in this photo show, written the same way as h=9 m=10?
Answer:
h=7 m=32
